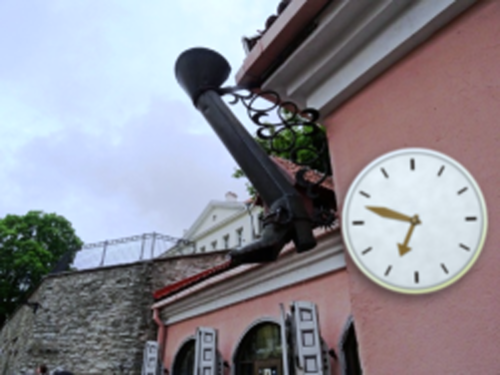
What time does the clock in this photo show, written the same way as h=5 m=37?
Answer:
h=6 m=48
